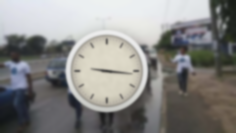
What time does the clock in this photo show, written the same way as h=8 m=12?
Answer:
h=9 m=16
